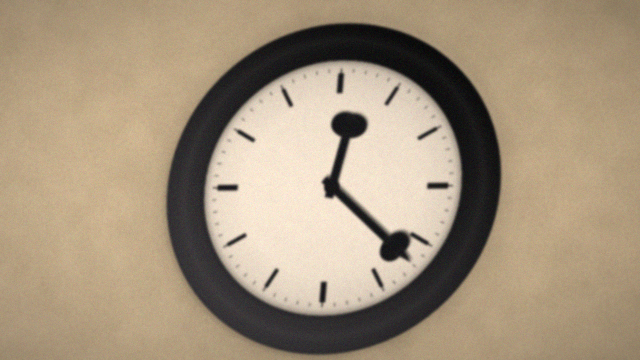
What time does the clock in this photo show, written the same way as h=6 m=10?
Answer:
h=12 m=22
